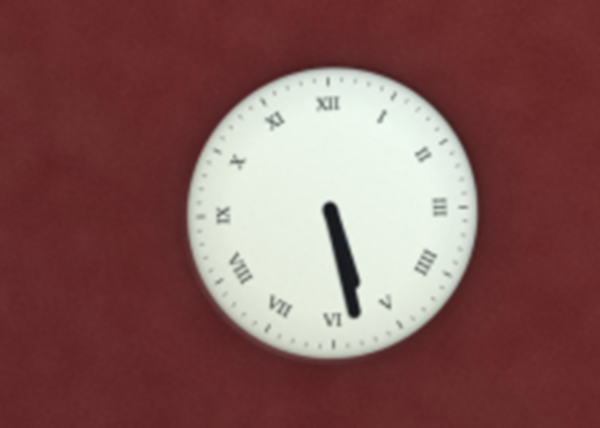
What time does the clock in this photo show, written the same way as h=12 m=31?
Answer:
h=5 m=28
